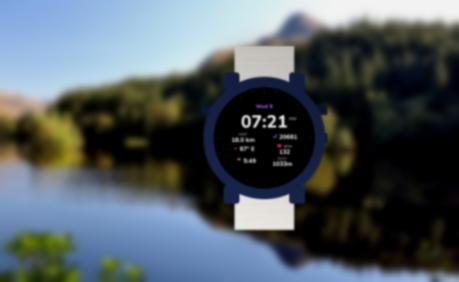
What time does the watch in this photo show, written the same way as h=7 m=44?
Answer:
h=7 m=21
